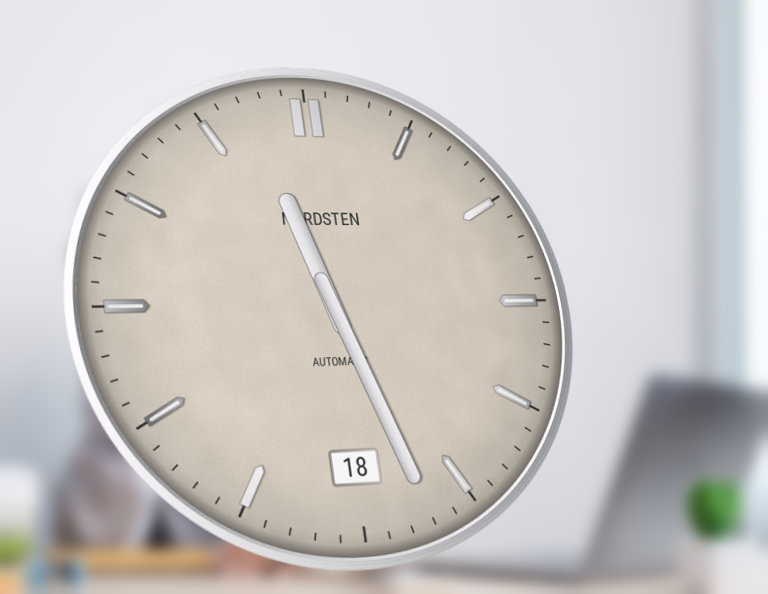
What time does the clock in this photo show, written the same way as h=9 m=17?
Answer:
h=11 m=27
